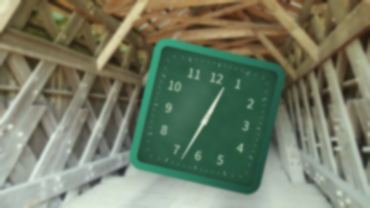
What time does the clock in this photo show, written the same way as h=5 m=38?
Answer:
h=12 m=33
